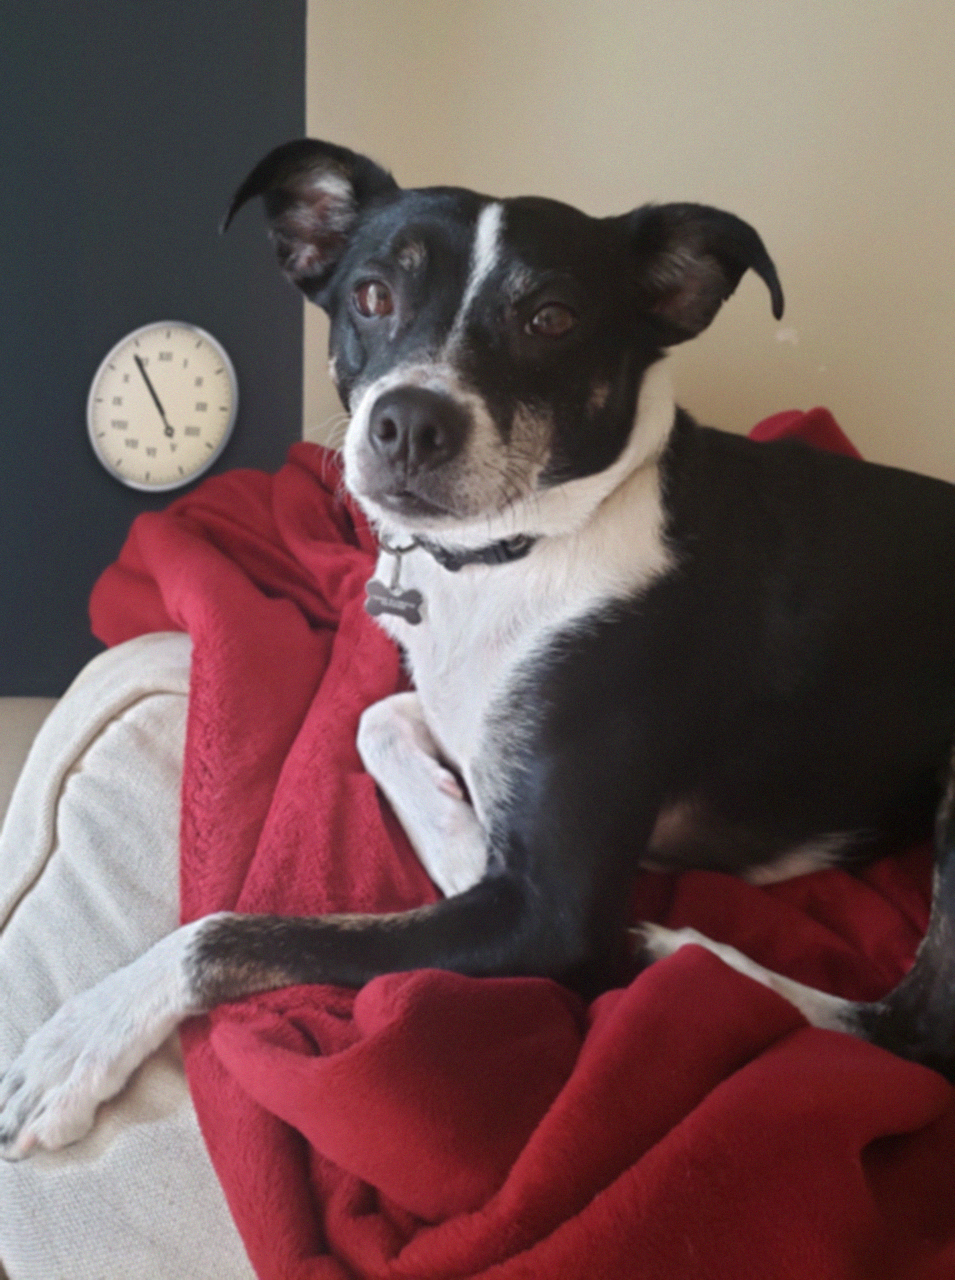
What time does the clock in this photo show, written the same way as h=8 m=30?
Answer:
h=4 m=54
